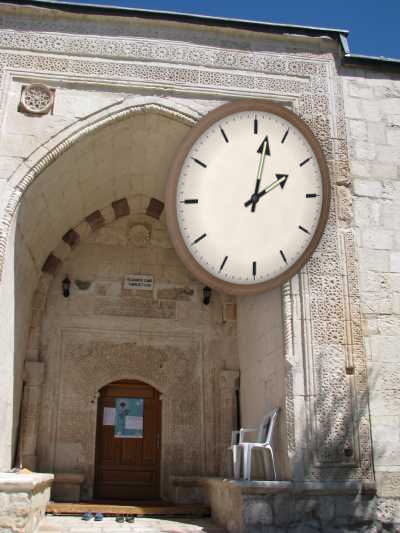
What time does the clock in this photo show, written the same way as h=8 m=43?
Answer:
h=2 m=2
